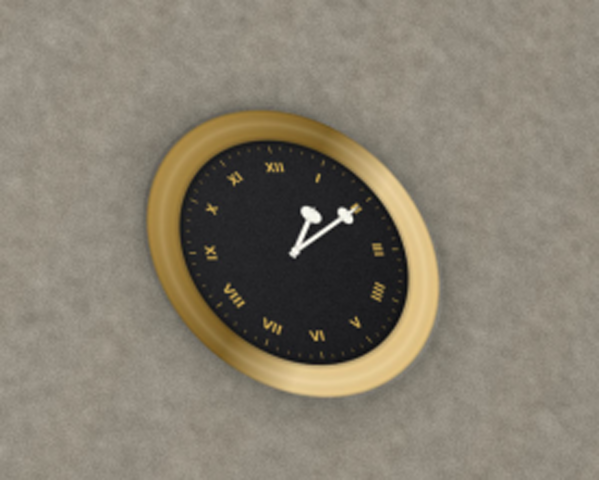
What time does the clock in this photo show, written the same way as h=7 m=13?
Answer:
h=1 m=10
